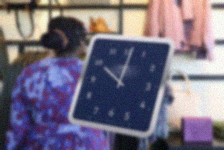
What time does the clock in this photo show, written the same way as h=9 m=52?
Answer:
h=10 m=1
